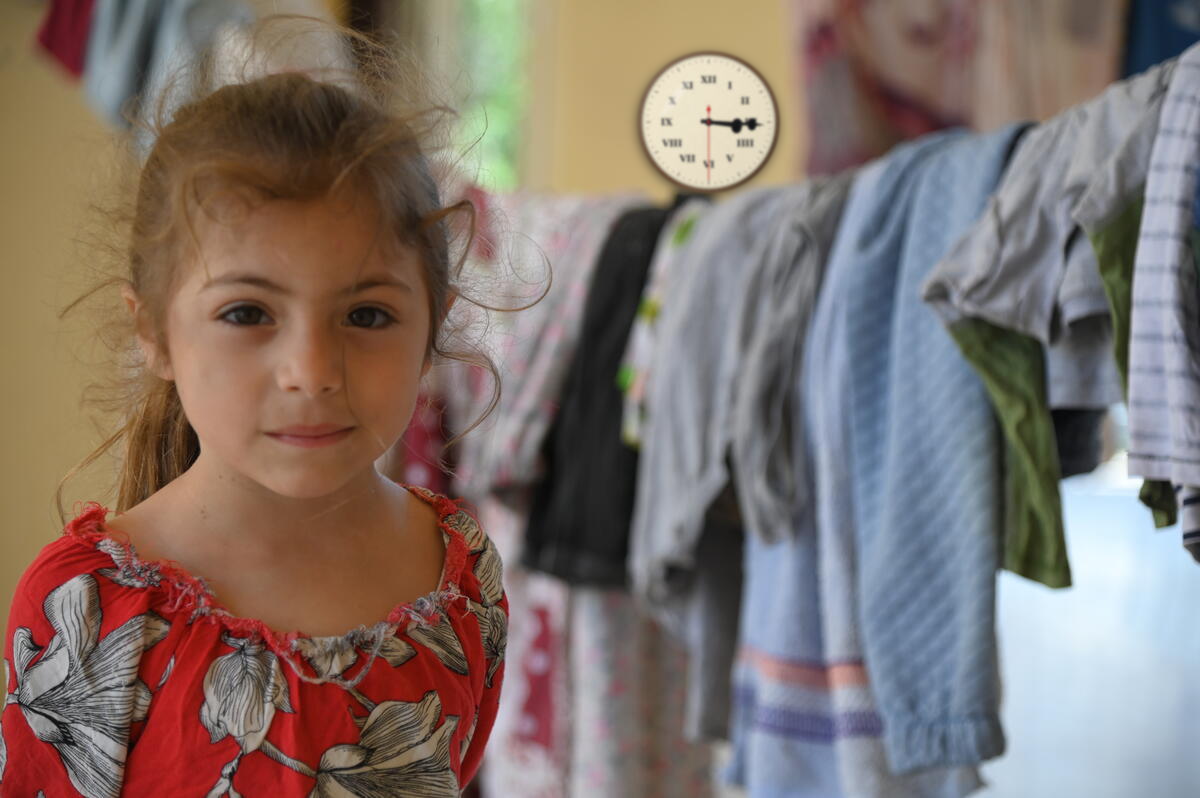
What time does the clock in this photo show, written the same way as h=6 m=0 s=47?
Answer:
h=3 m=15 s=30
